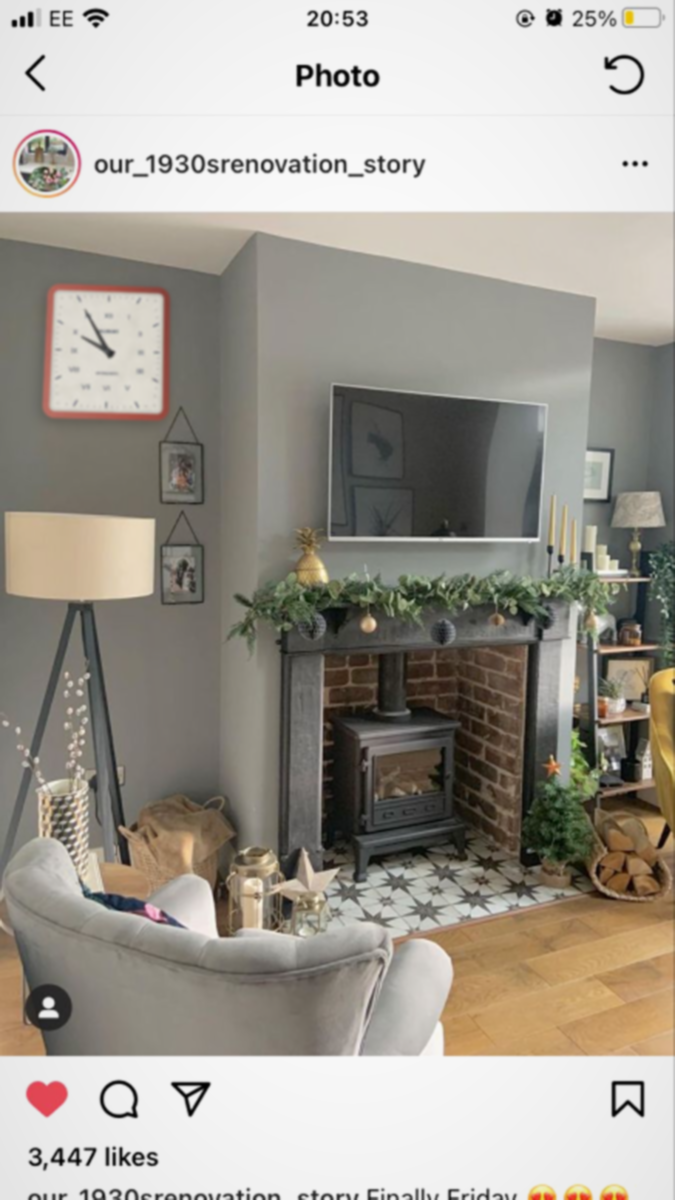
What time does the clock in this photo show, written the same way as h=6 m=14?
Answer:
h=9 m=55
